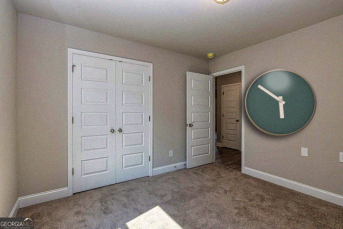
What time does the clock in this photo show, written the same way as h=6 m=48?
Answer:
h=5 m=51
